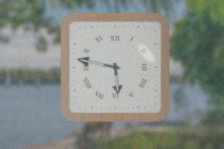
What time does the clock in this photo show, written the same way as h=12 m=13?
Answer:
h=5 m=47
